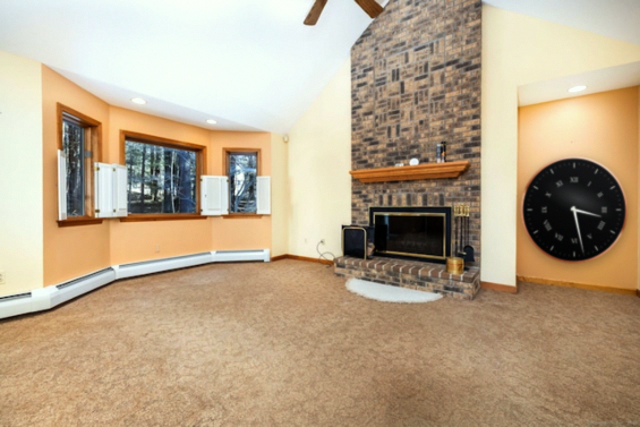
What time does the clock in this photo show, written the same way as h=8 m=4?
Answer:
h=3 m=28
